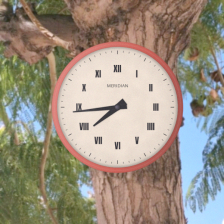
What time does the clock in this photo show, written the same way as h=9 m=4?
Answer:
h=7 m=44
